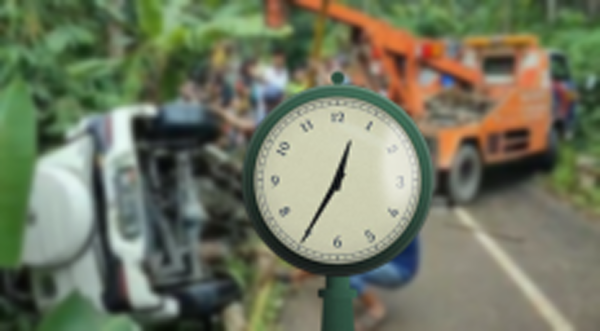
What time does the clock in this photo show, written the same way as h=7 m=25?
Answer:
h=12 m=35
